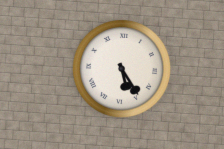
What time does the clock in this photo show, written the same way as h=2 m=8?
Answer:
h=5 m=24
